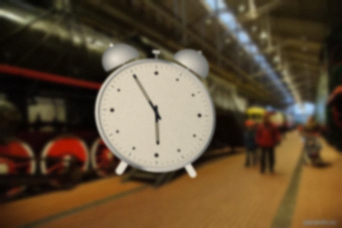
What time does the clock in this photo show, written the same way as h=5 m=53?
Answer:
h=5 m=55
